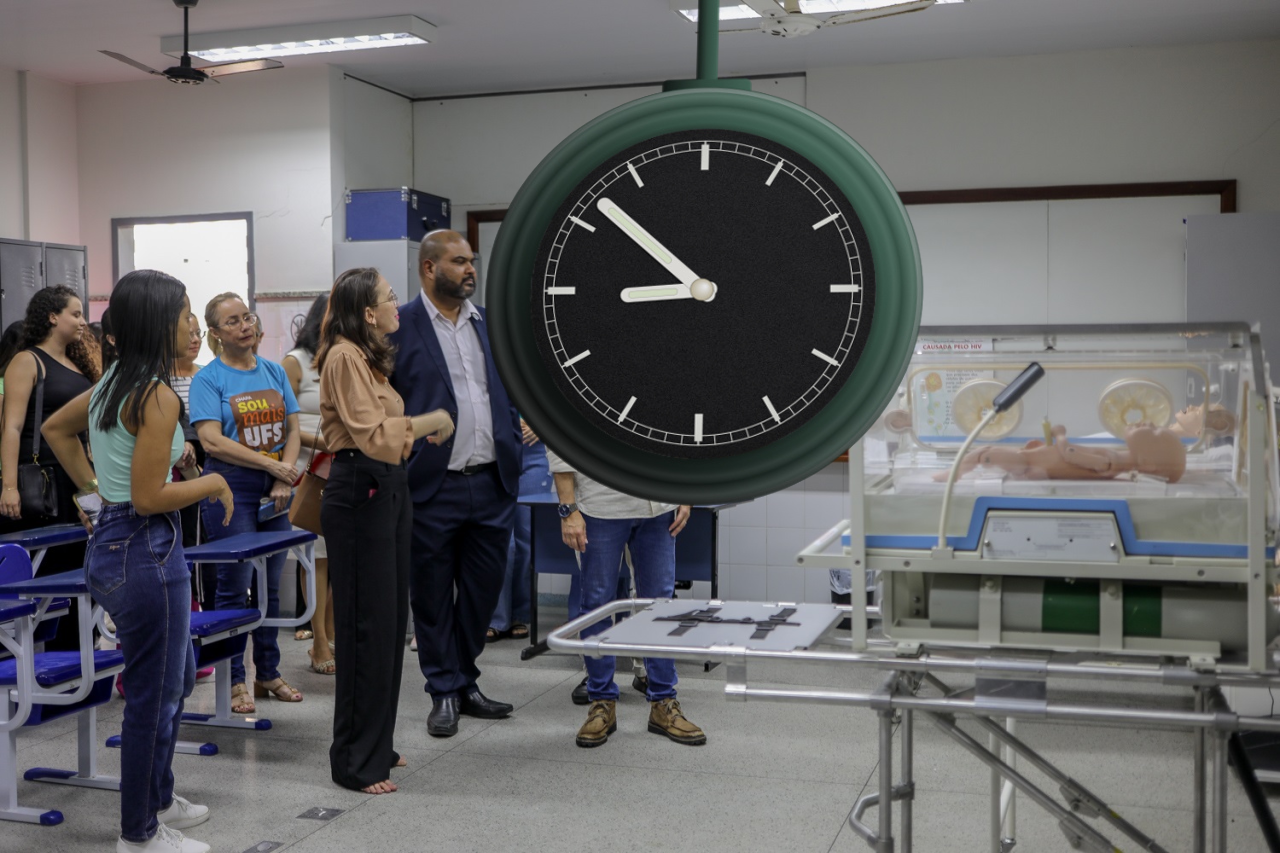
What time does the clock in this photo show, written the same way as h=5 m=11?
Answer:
h=8 m=52
